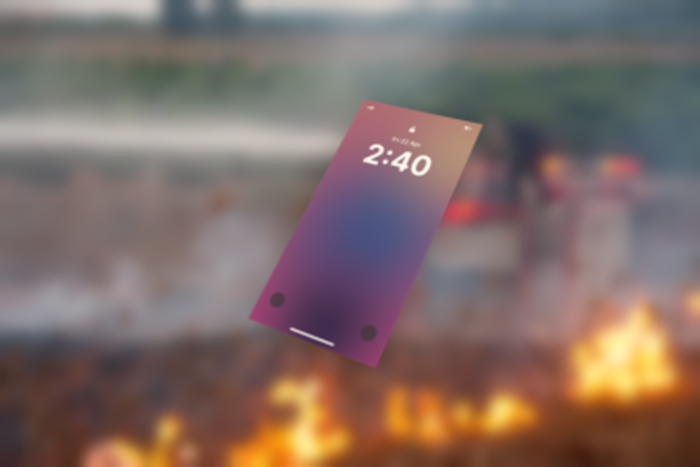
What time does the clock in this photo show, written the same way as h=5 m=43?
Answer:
h=2 m=40
